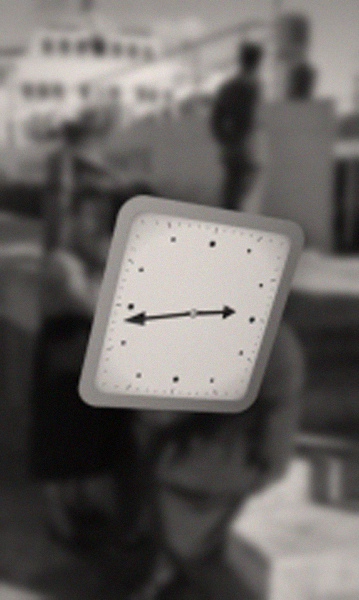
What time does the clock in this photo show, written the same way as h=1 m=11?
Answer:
h=2 m=43
